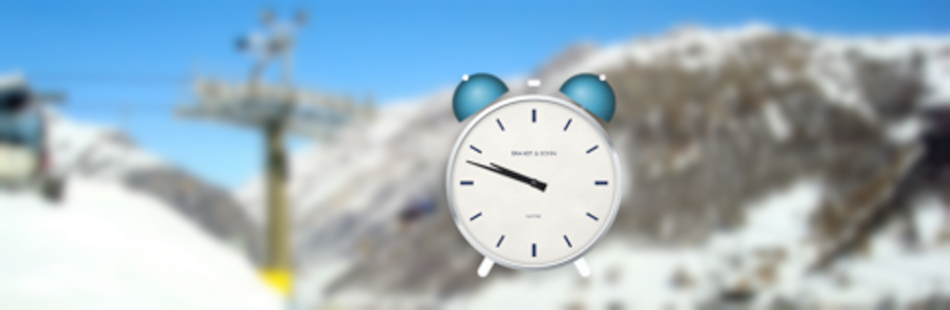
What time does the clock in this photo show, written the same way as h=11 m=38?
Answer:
h=9 m=48
